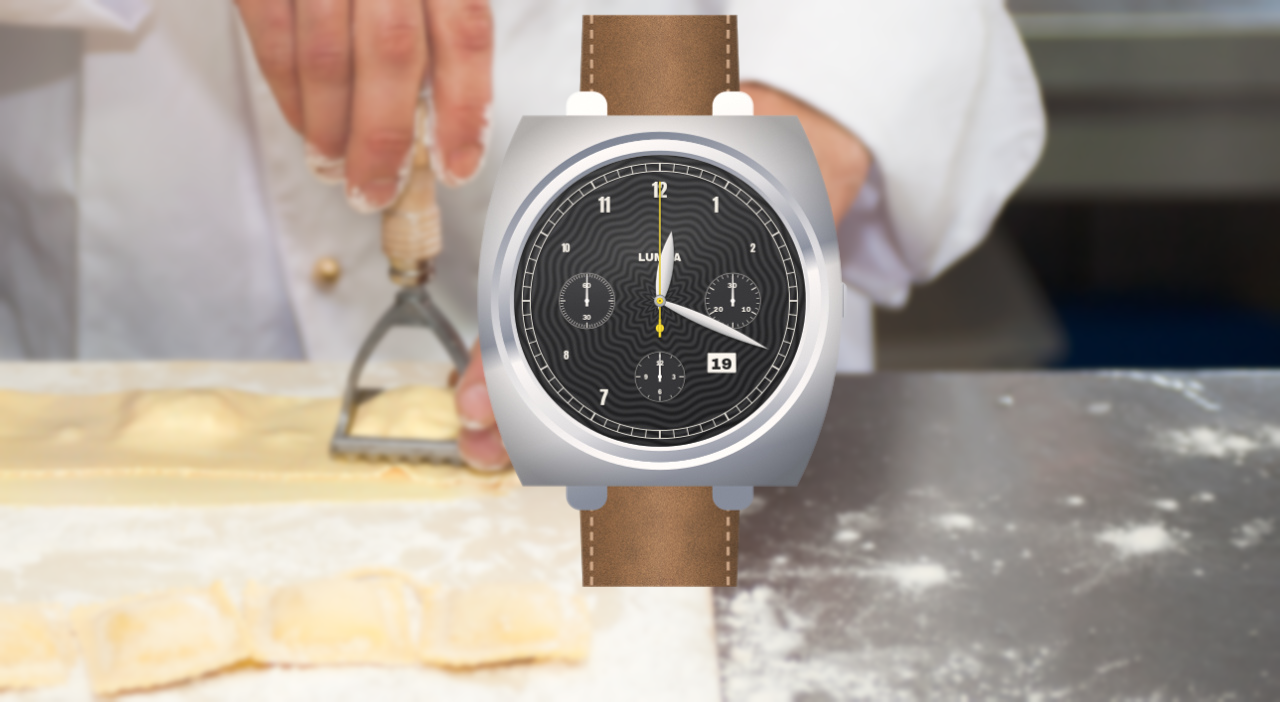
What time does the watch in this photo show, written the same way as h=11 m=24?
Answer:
h=12 m=19
